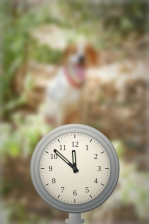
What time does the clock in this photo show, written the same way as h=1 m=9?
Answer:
h=11 m=52
